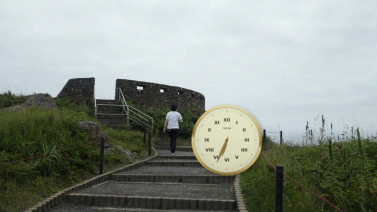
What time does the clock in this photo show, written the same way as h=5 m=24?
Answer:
h=6 m=34
